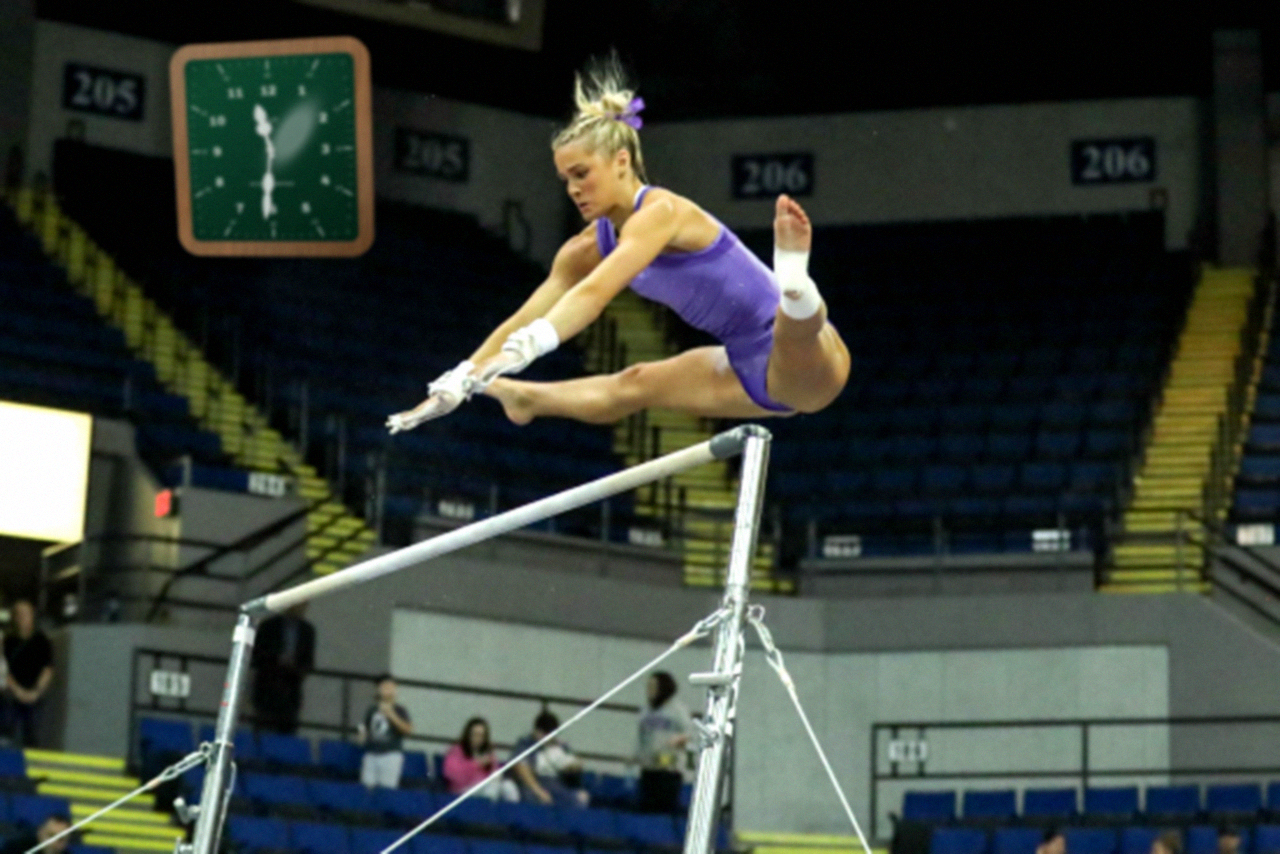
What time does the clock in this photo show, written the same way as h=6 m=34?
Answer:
h=11 m=31
